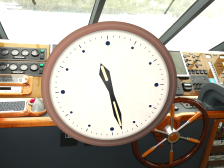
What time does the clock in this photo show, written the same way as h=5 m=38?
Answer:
h=11 m=28
